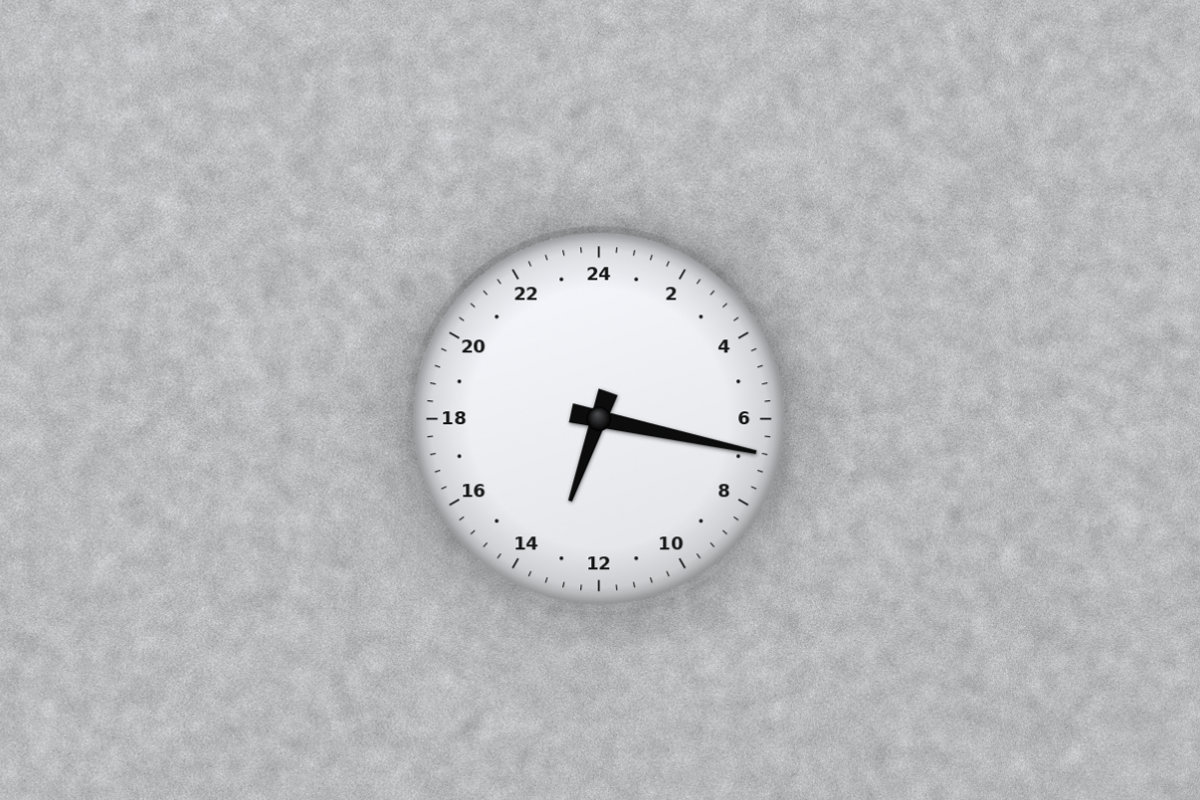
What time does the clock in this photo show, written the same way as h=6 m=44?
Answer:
h=13 m=17
